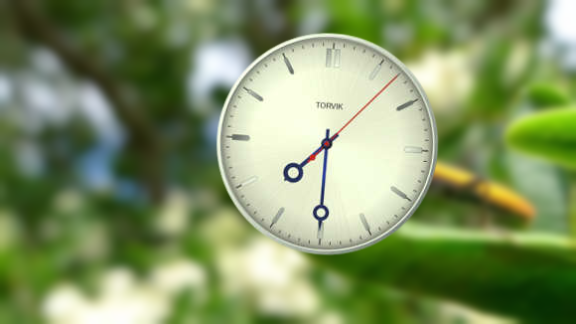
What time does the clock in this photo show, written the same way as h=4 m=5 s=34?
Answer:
h=7 m=30 s=7
